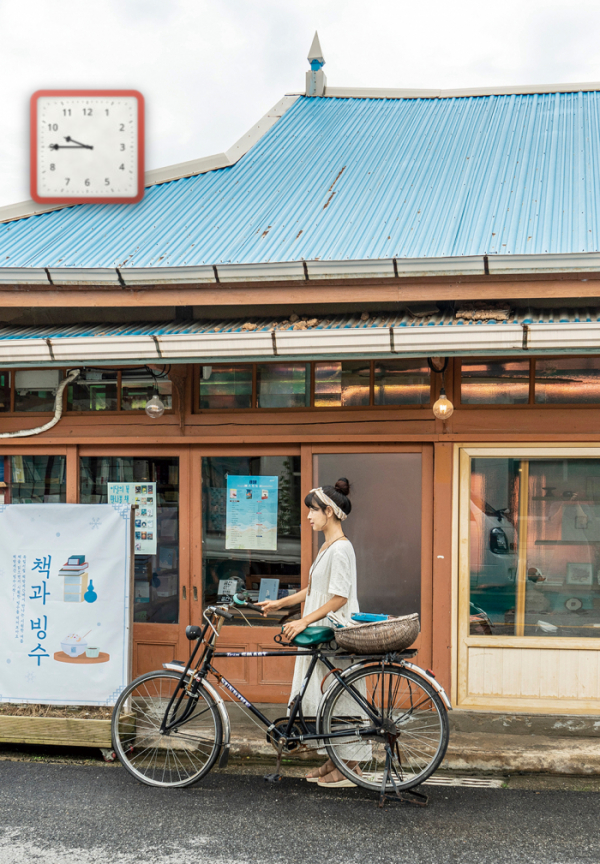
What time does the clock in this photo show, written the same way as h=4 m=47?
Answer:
h=9 m=45
